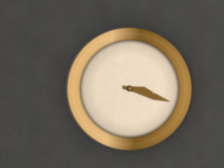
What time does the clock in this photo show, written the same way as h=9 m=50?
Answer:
h=3 m=18
